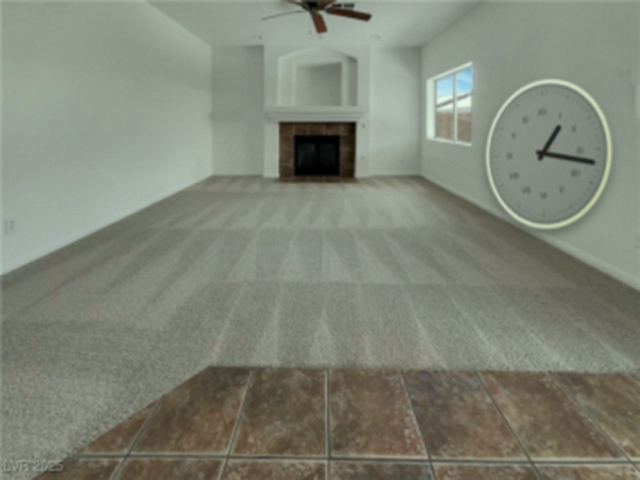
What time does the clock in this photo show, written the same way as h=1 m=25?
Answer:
h=1 m=17
